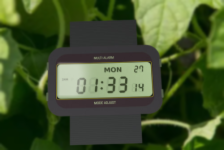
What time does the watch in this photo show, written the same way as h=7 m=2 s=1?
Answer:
h=1 m=33 s=14
